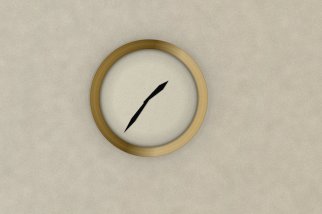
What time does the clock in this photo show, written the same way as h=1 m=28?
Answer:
h=1 m=36
